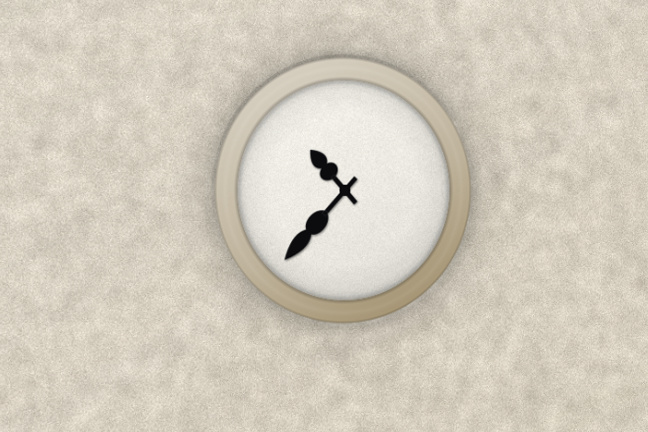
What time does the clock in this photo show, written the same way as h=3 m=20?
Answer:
h=10 m=37
